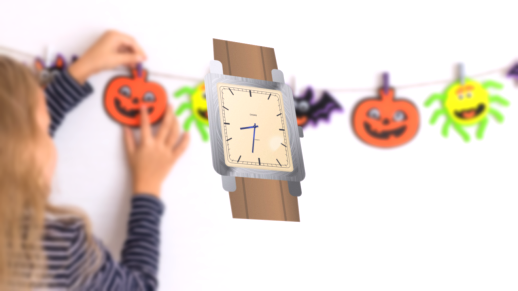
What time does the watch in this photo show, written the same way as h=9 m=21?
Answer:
h=8 m=32
